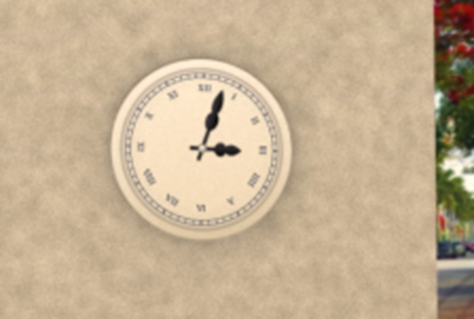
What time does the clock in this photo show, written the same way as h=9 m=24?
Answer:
h=3 m=3
